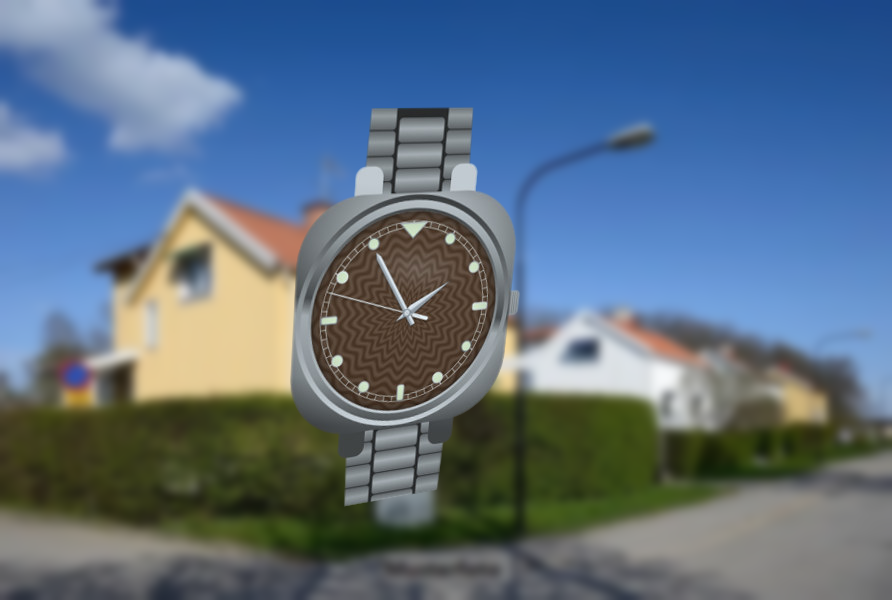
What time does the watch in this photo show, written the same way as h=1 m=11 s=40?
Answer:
h=1 m=54 s=48
